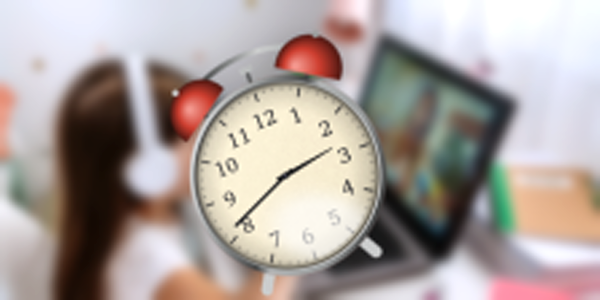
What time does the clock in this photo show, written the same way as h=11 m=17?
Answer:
h=2 m=41
